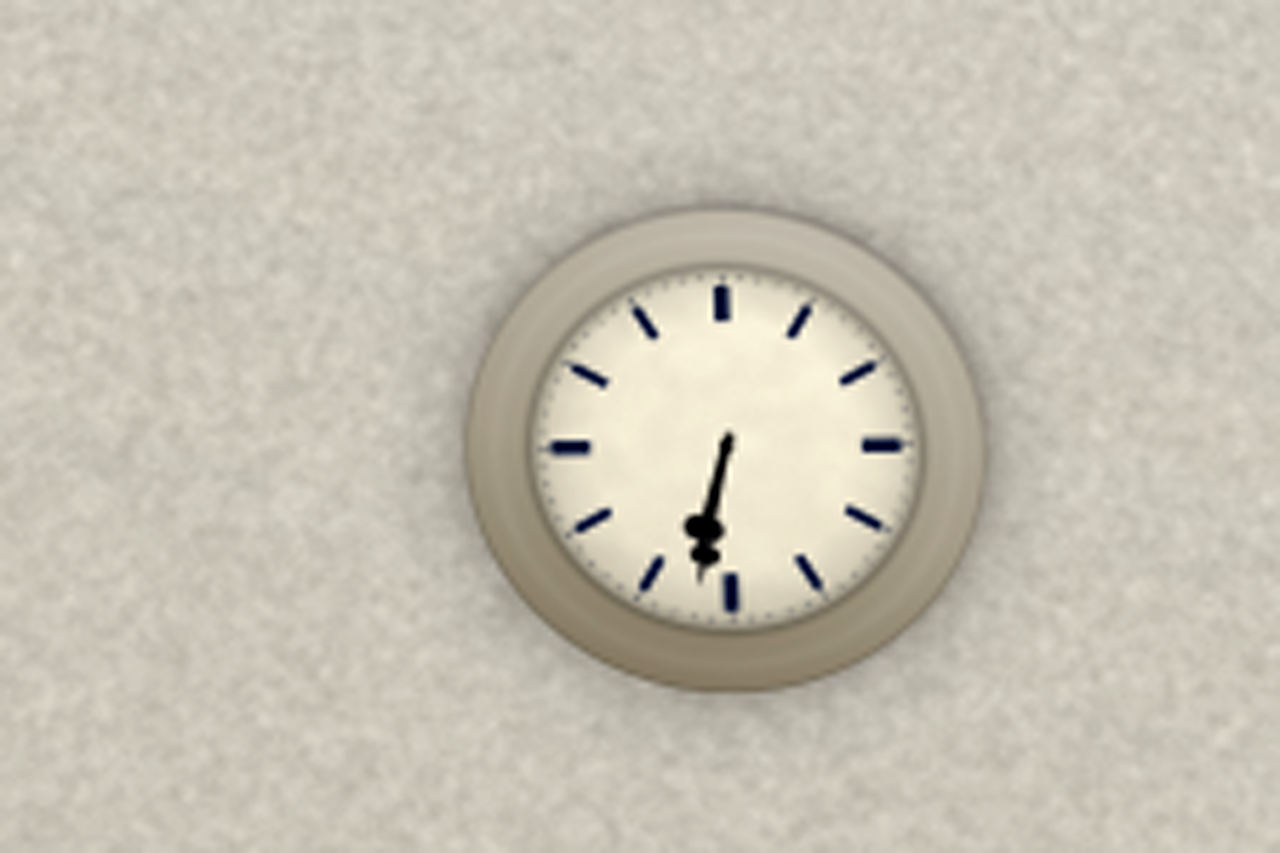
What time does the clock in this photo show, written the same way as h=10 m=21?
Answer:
h=6 m=32
